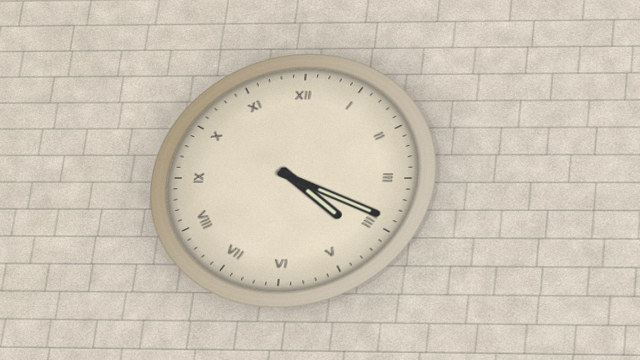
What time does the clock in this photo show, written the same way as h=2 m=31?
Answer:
h=4 m=19
